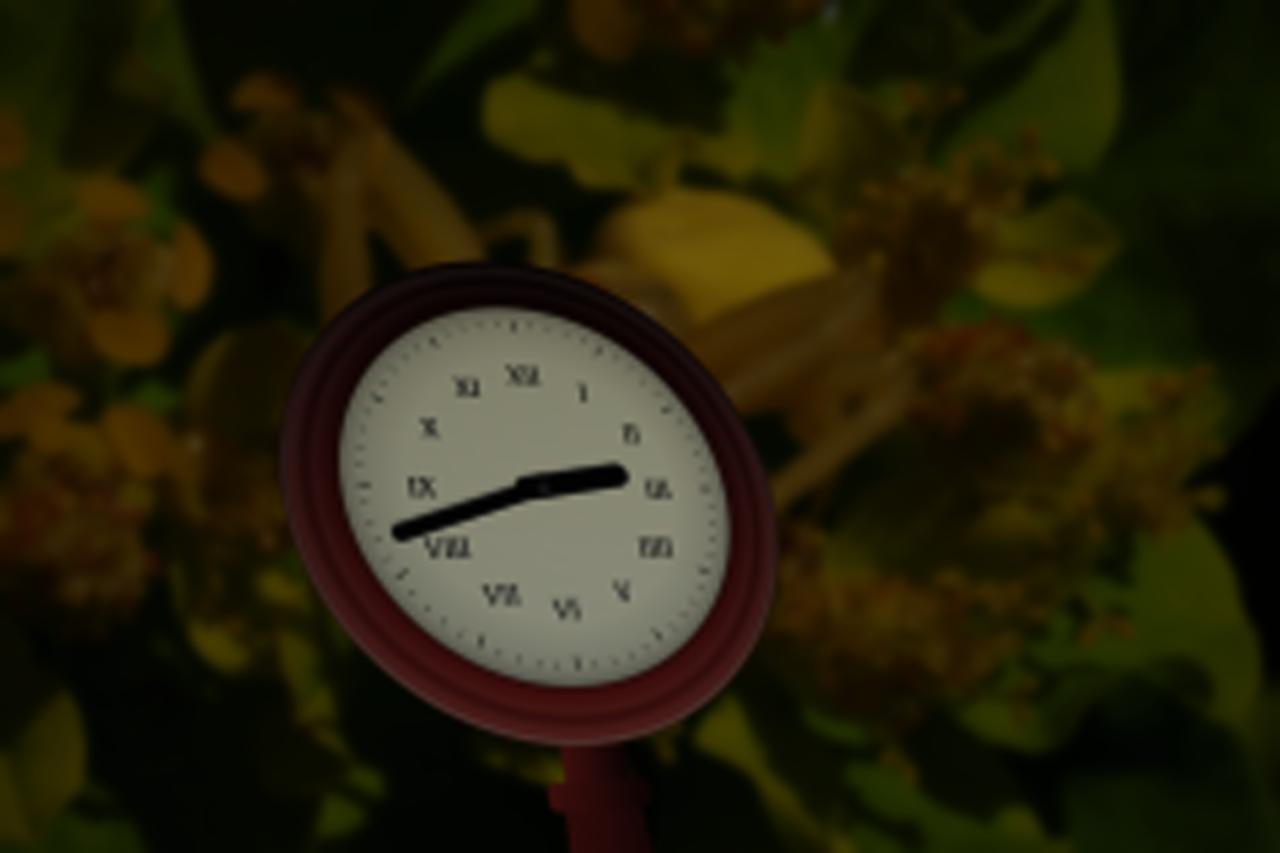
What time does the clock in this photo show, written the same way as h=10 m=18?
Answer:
h=2 m=42
